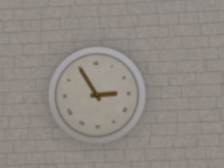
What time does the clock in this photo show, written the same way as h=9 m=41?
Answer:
h=2 m=55
